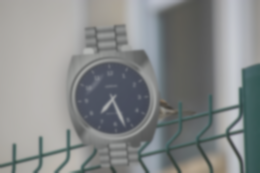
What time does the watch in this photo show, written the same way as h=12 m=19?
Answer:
h=7 m=27
